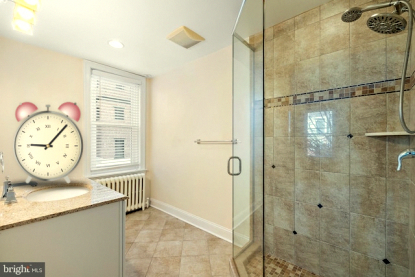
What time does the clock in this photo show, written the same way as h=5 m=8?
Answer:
h=9 m=7
